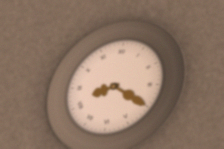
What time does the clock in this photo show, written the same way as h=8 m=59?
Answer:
h=8 m=20
